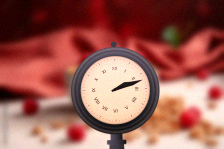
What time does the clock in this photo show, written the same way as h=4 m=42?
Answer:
h=2 m=12
